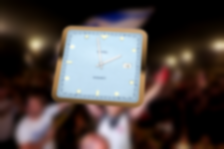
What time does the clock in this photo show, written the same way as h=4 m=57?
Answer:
h=1 m=58
